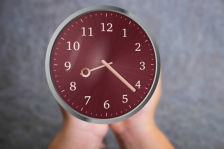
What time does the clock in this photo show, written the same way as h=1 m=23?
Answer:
h=8 m=22
